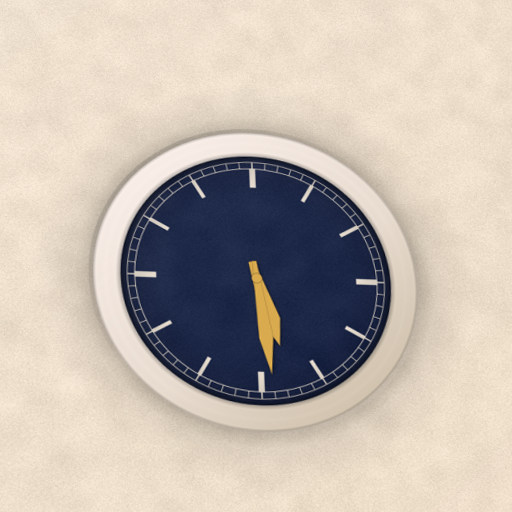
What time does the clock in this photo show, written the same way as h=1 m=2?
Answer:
h=5 m=29
